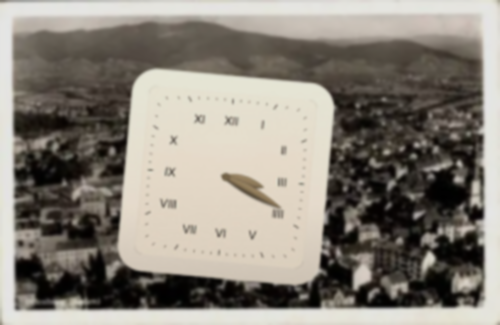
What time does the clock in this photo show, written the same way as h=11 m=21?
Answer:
h=3 m=19
